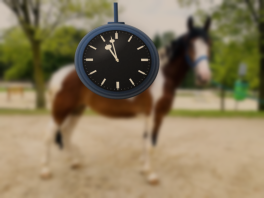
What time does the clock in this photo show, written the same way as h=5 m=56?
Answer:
h=10 m=58
